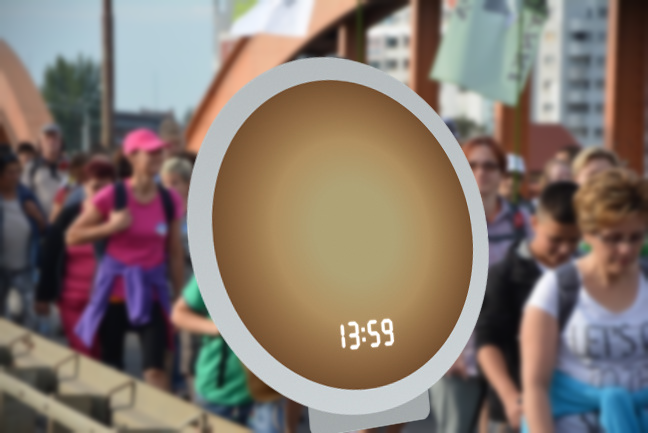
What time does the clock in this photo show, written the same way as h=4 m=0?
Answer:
h=13 m=59
